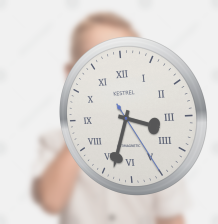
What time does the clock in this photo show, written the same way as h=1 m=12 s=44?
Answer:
h=3 m=33 s=25
